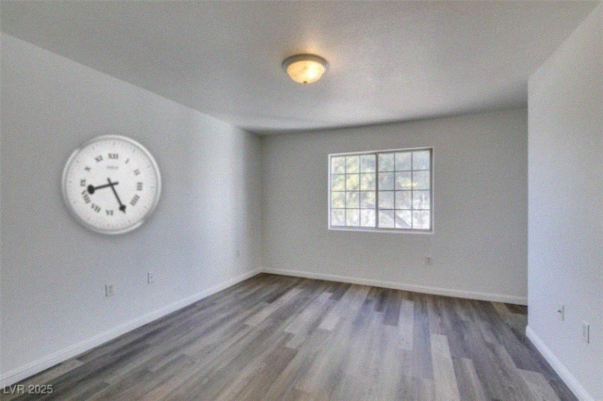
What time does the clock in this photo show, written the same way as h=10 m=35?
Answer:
h=8 m=25
